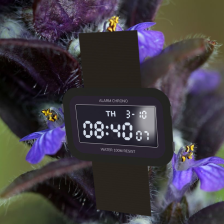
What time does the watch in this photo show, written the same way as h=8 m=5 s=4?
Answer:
h=8 m=40 s=7
